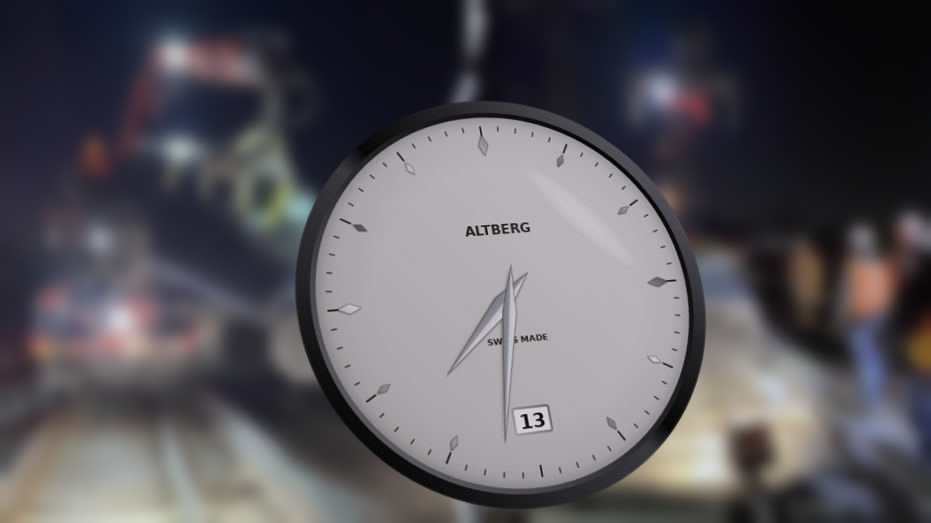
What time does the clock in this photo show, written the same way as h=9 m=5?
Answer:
h=7 m=32
